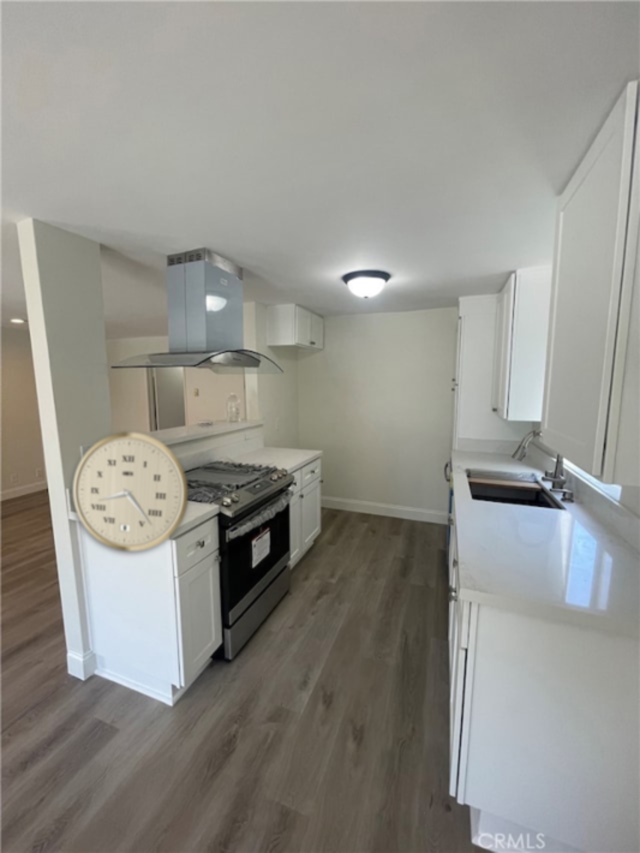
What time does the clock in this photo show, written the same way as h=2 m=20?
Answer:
h=8 m=23
